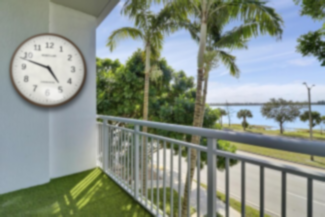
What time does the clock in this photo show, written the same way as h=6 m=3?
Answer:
h=4 m=48
